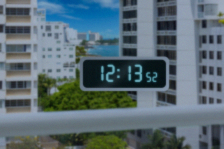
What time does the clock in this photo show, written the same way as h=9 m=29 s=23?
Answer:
h=12 m=13 s=52
